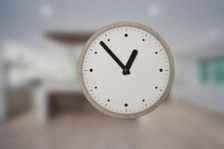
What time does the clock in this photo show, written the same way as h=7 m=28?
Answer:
h=12 m=53
